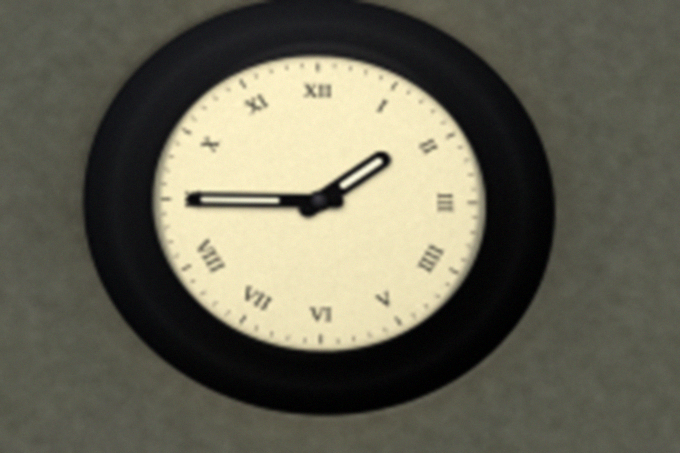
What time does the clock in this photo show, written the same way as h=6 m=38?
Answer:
h=1 m=45
